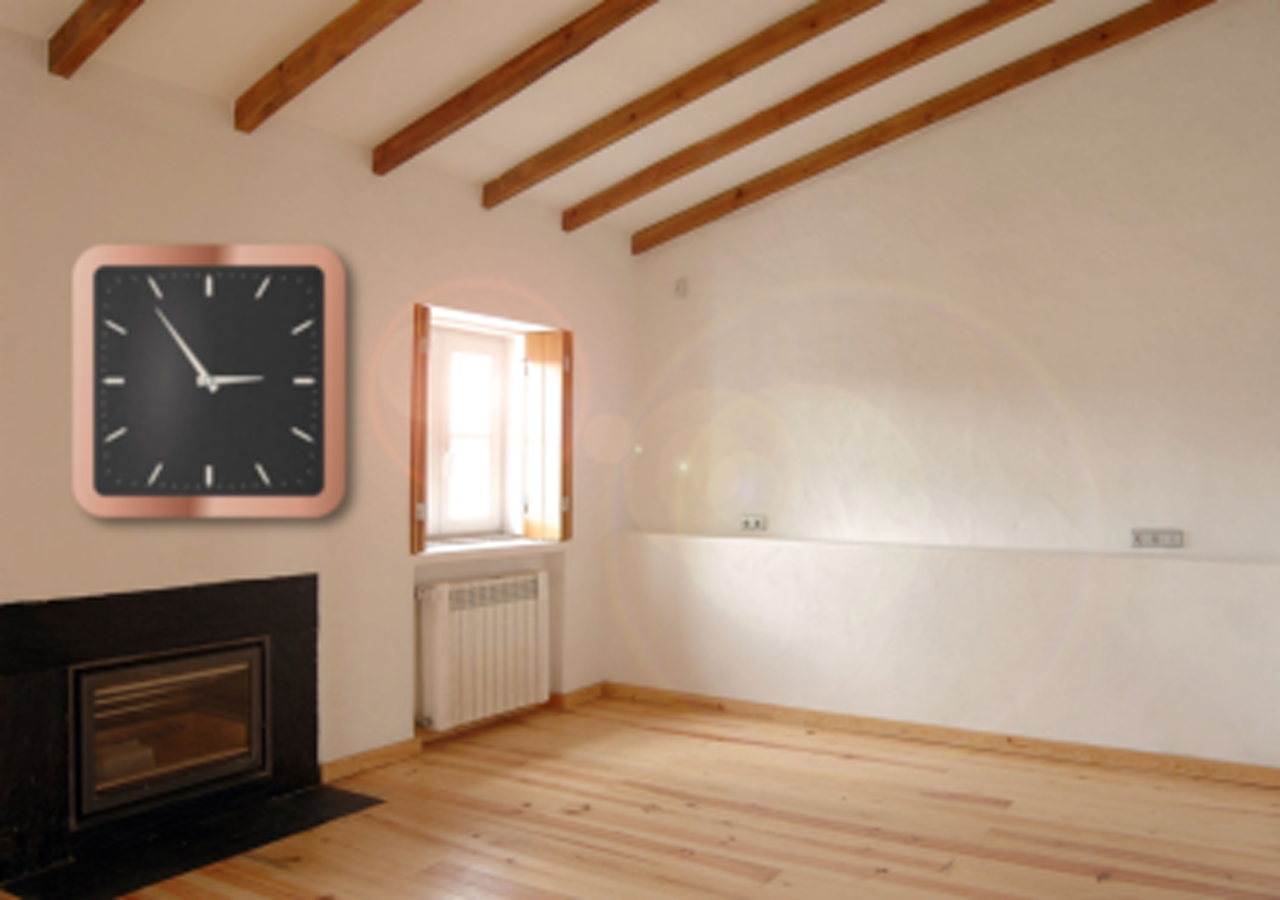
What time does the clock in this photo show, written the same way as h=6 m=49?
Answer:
h=2 m=54
